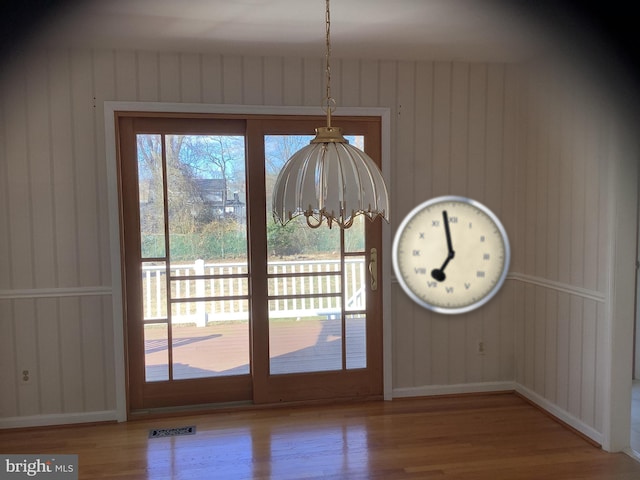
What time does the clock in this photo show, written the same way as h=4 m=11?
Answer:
h=6 m=58
